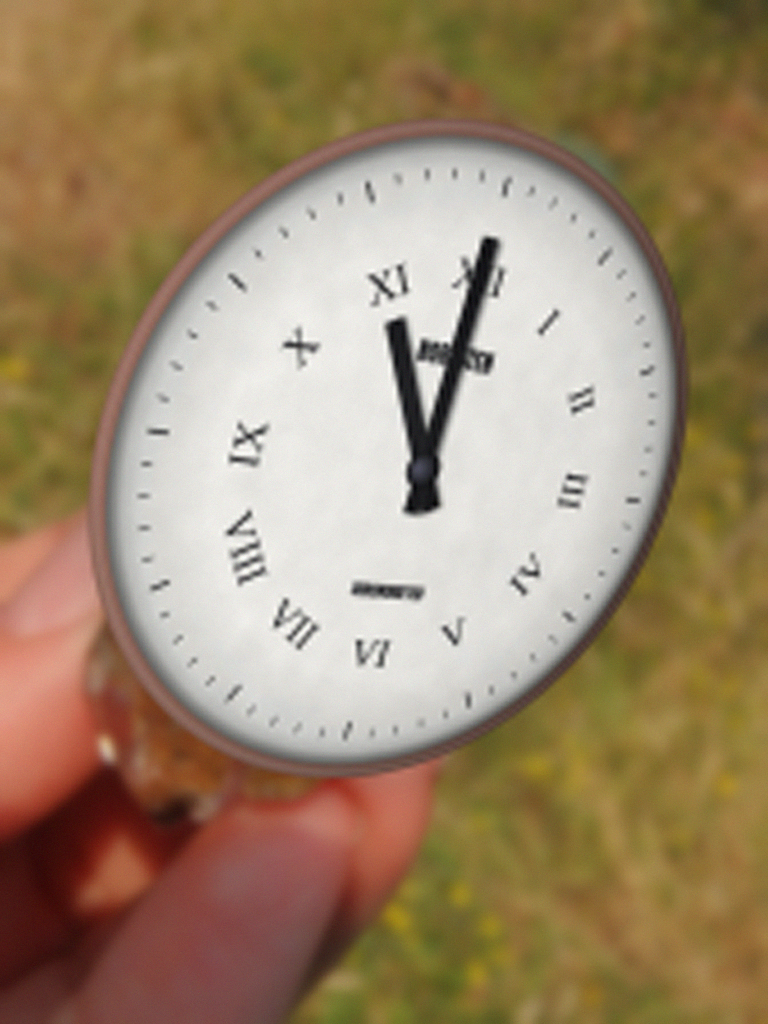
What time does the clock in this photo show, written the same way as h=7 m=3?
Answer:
h=11 m=0
